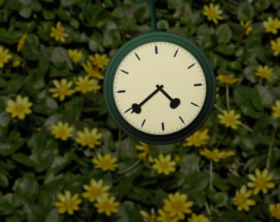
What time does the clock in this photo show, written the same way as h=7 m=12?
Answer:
h=4 m=39
